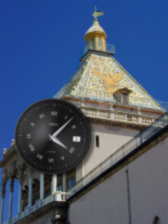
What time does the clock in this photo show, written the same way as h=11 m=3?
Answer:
h=4 m=7
